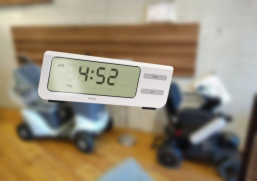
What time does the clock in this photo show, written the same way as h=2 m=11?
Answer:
h=4 m=52
